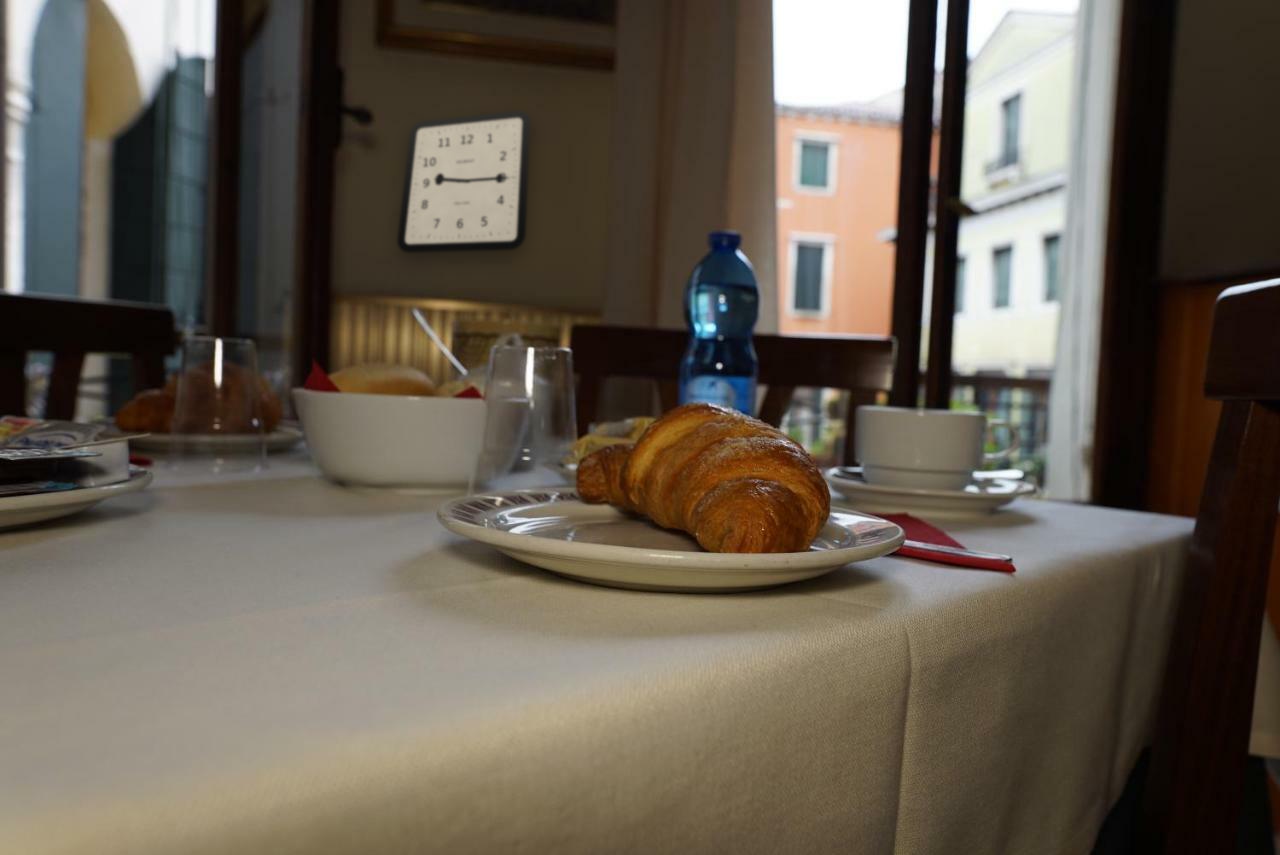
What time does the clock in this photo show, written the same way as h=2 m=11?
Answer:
h=9 m=15
